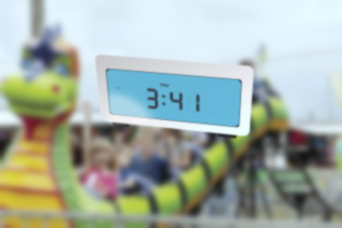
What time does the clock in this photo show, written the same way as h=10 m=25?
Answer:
h=3 m=41
